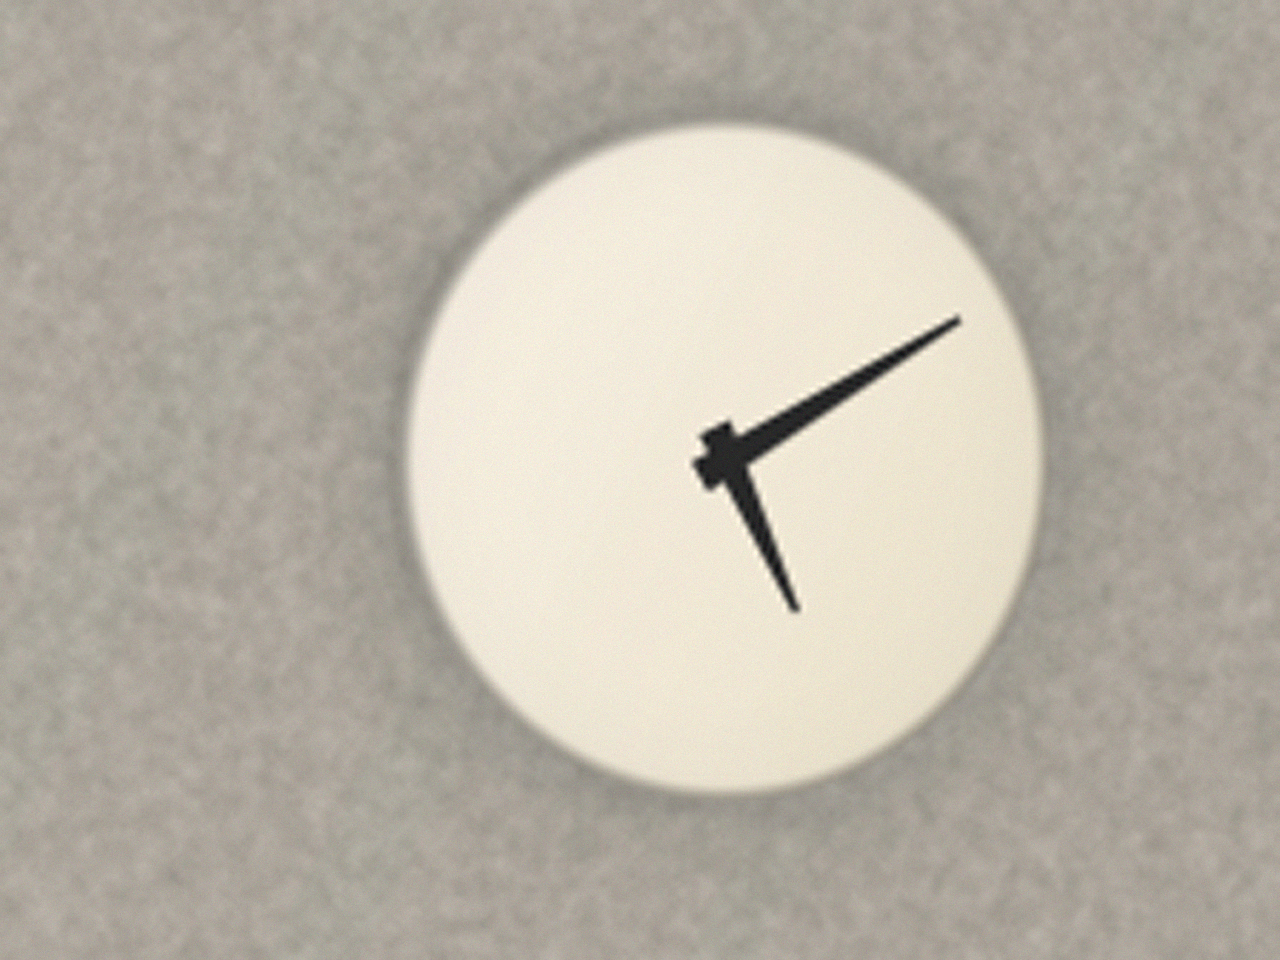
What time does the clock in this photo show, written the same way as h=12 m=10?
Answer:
h=5 m=10
